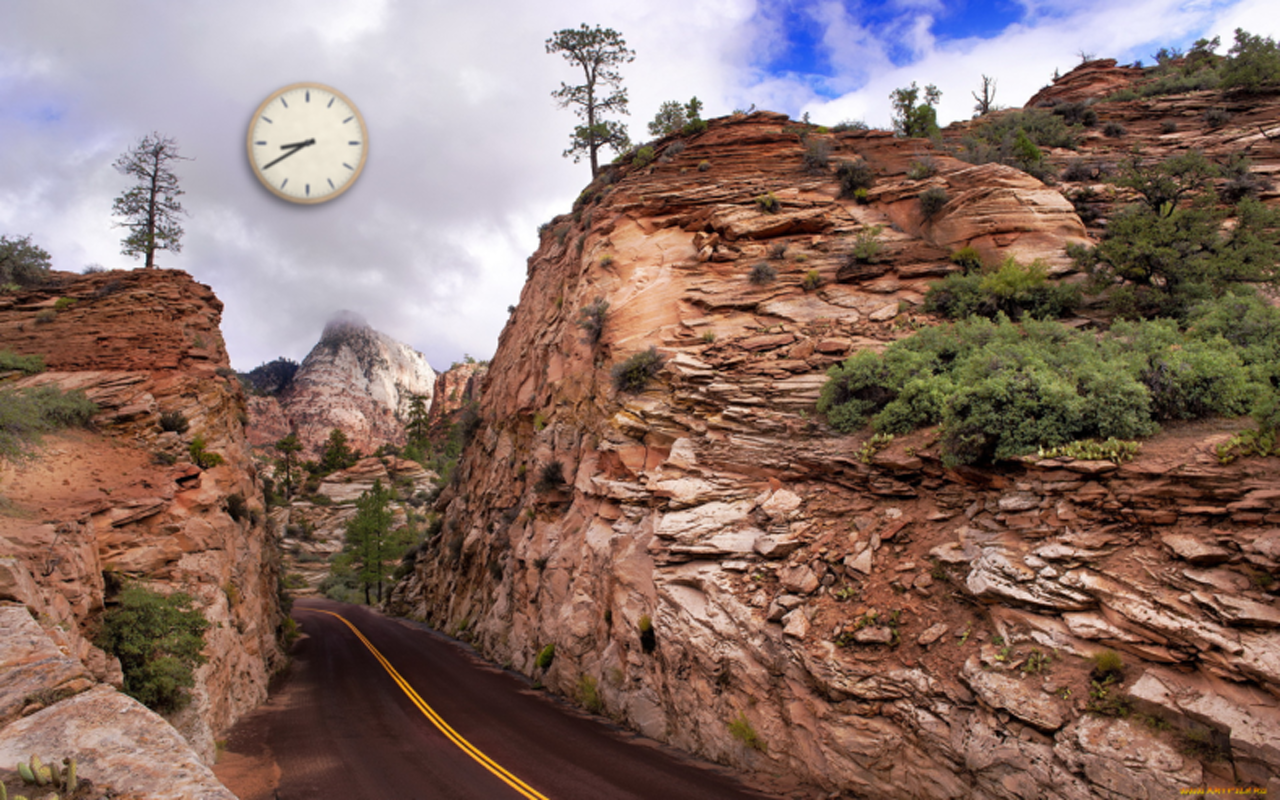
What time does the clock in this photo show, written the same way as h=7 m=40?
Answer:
h=8 m=40
